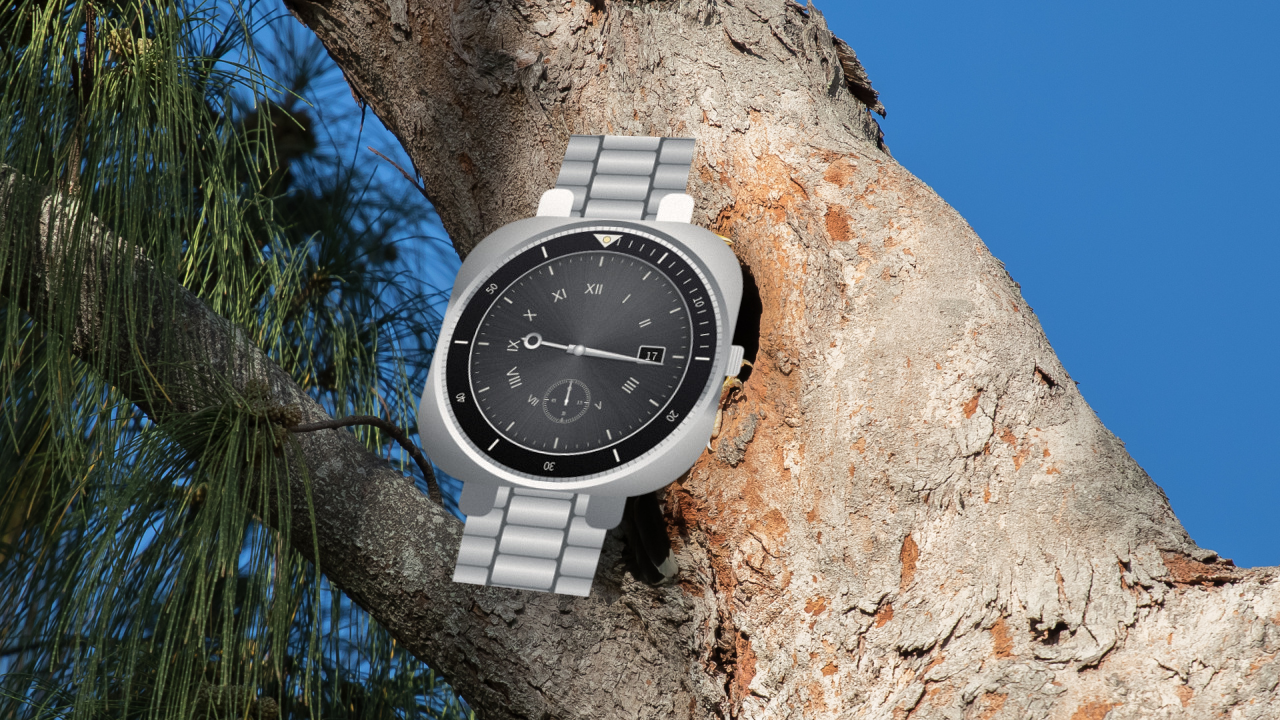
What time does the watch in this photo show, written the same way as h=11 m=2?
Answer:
h=9 m=16
